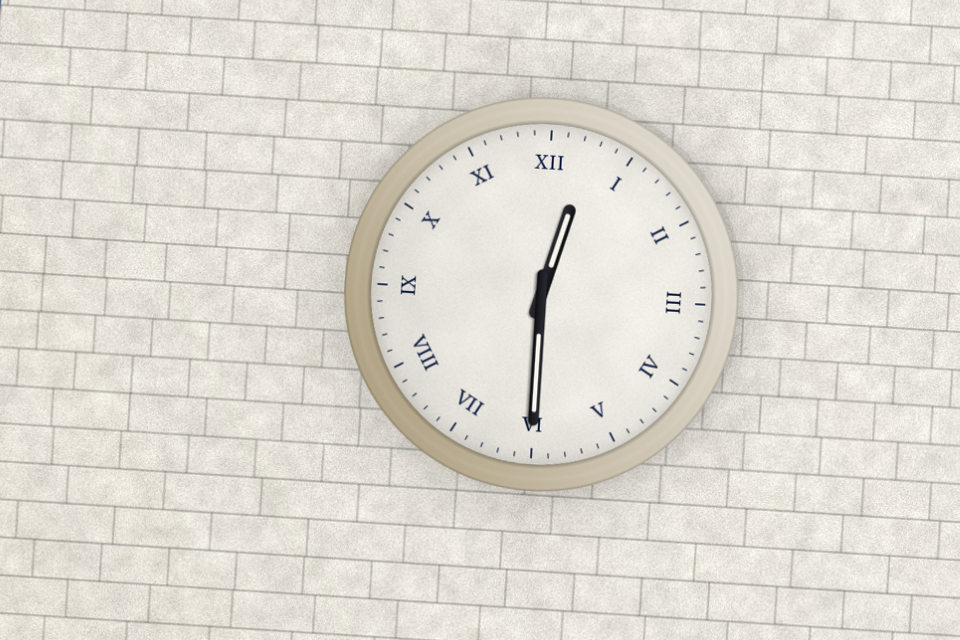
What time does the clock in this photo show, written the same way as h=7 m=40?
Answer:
h=12 m=30
